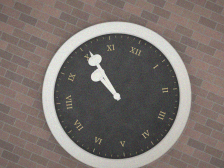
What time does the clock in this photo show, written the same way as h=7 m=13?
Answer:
h=9 m=51
